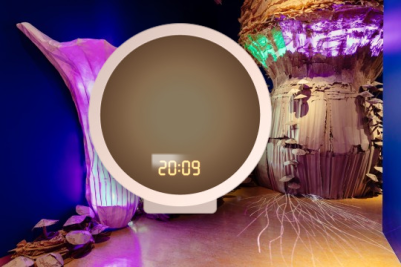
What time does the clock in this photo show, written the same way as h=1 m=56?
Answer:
h=20 m=9
